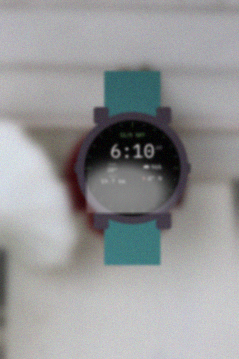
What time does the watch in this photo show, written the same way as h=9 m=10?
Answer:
h=6 m=10
